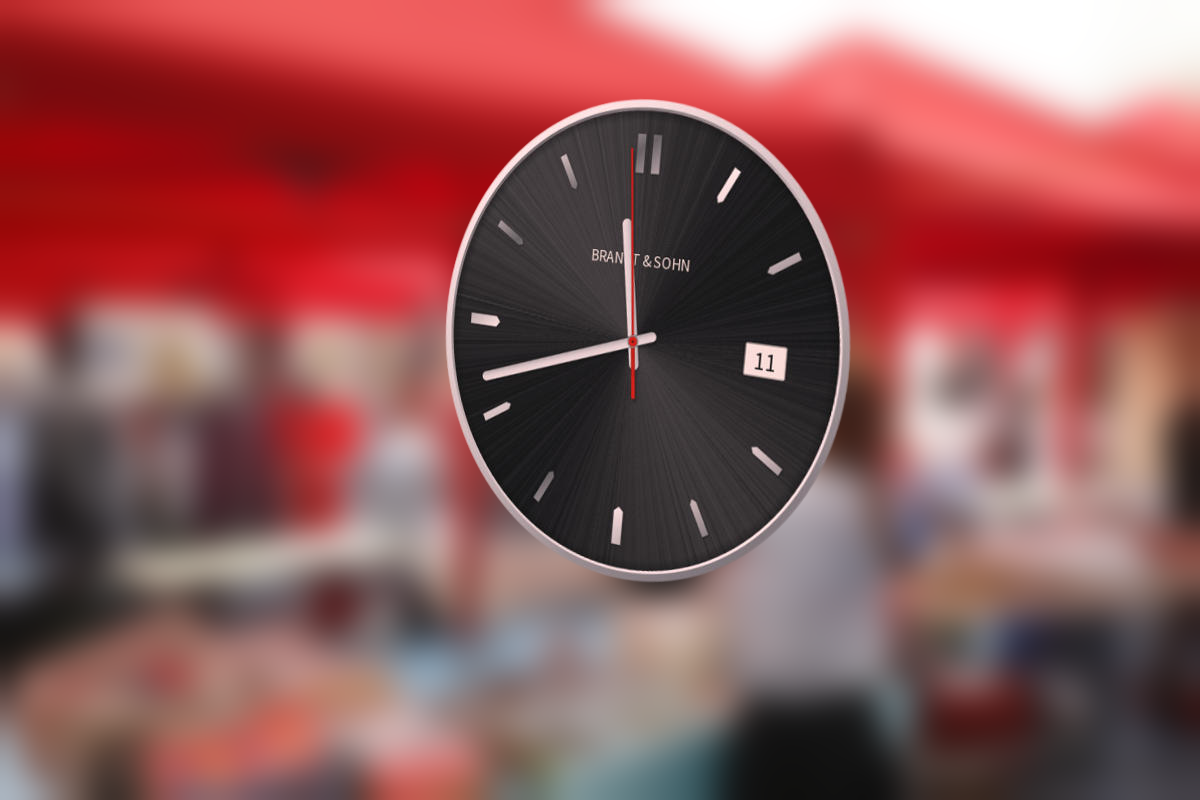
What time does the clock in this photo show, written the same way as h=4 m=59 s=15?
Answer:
h=11 m=41 s=59
